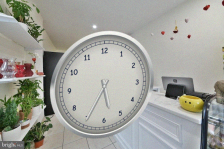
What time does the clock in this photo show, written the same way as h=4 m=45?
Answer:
h=5 m=35
